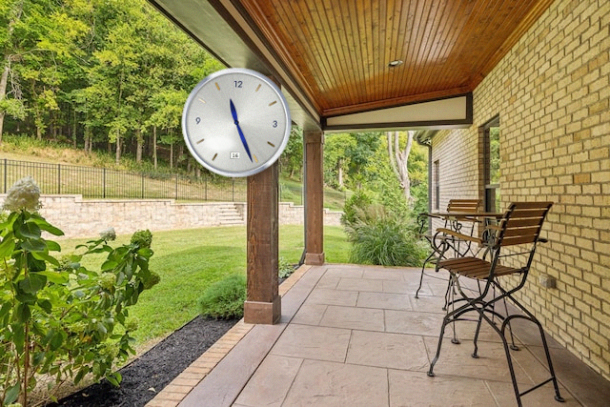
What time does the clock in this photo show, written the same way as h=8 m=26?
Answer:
h=11 m=26
